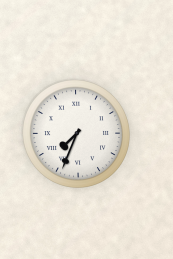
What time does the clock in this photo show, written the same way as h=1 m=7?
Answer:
h=7 m=34
